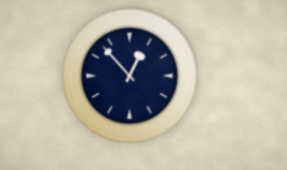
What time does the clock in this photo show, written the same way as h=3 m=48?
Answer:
h=12 m=53
